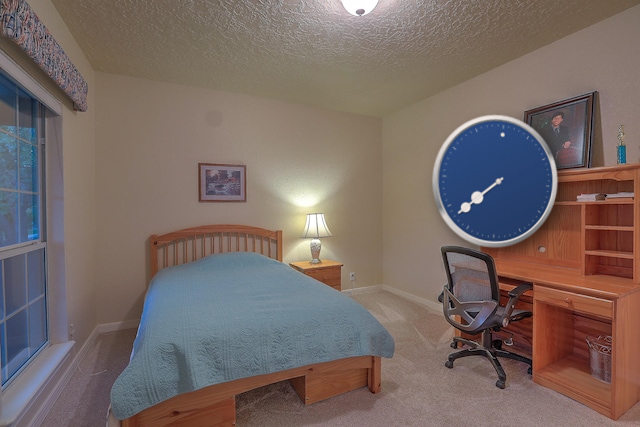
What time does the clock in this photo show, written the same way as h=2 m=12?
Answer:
h=7 m=38
